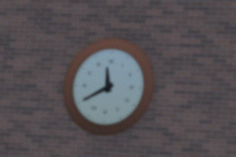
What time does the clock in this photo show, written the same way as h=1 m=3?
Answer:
h=11 m=40
